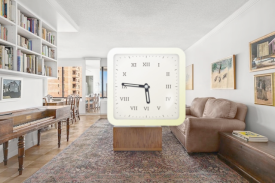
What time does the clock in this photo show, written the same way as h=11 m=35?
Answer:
h=5 m=46
